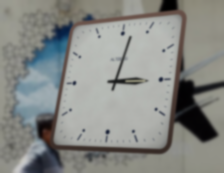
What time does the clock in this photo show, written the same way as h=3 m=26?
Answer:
h=3 m=2
